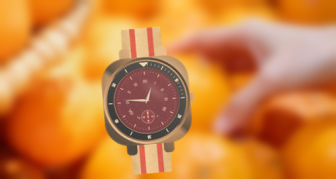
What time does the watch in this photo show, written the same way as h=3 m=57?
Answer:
h=12 m=46
